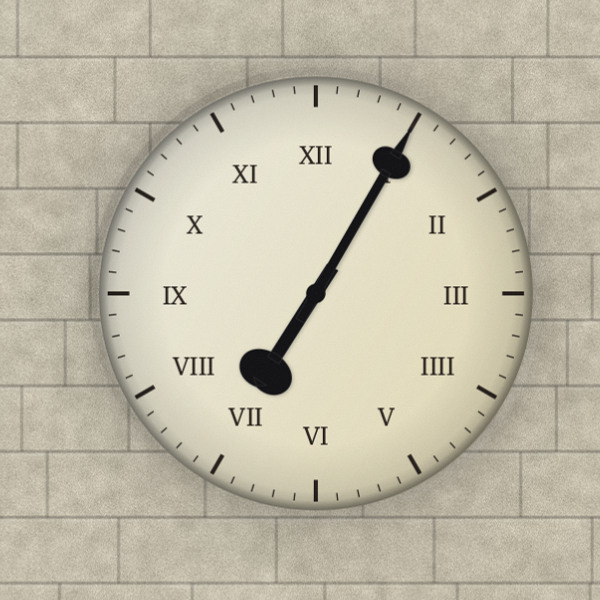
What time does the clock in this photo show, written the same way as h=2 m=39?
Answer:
h=7 m=5
